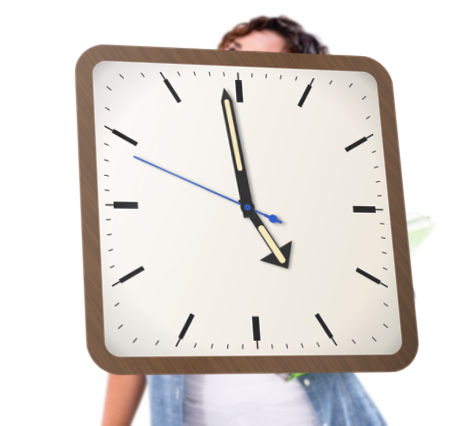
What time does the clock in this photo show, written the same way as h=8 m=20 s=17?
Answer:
h=4 m=58 s=49
